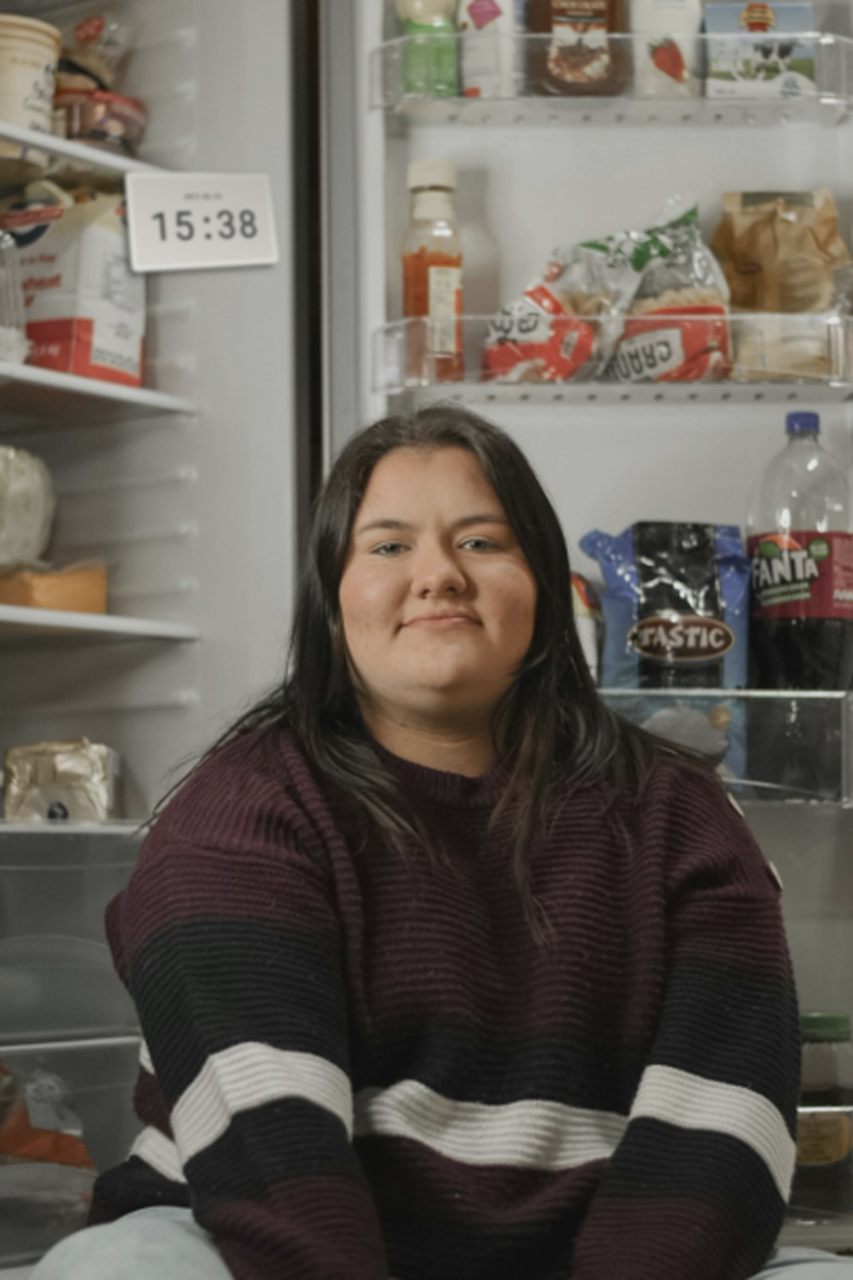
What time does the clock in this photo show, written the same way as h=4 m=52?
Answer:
h=15 m=38
